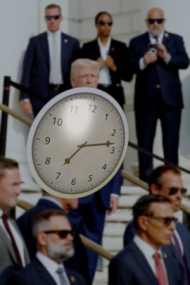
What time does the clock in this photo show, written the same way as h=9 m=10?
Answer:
h=7 m=13
